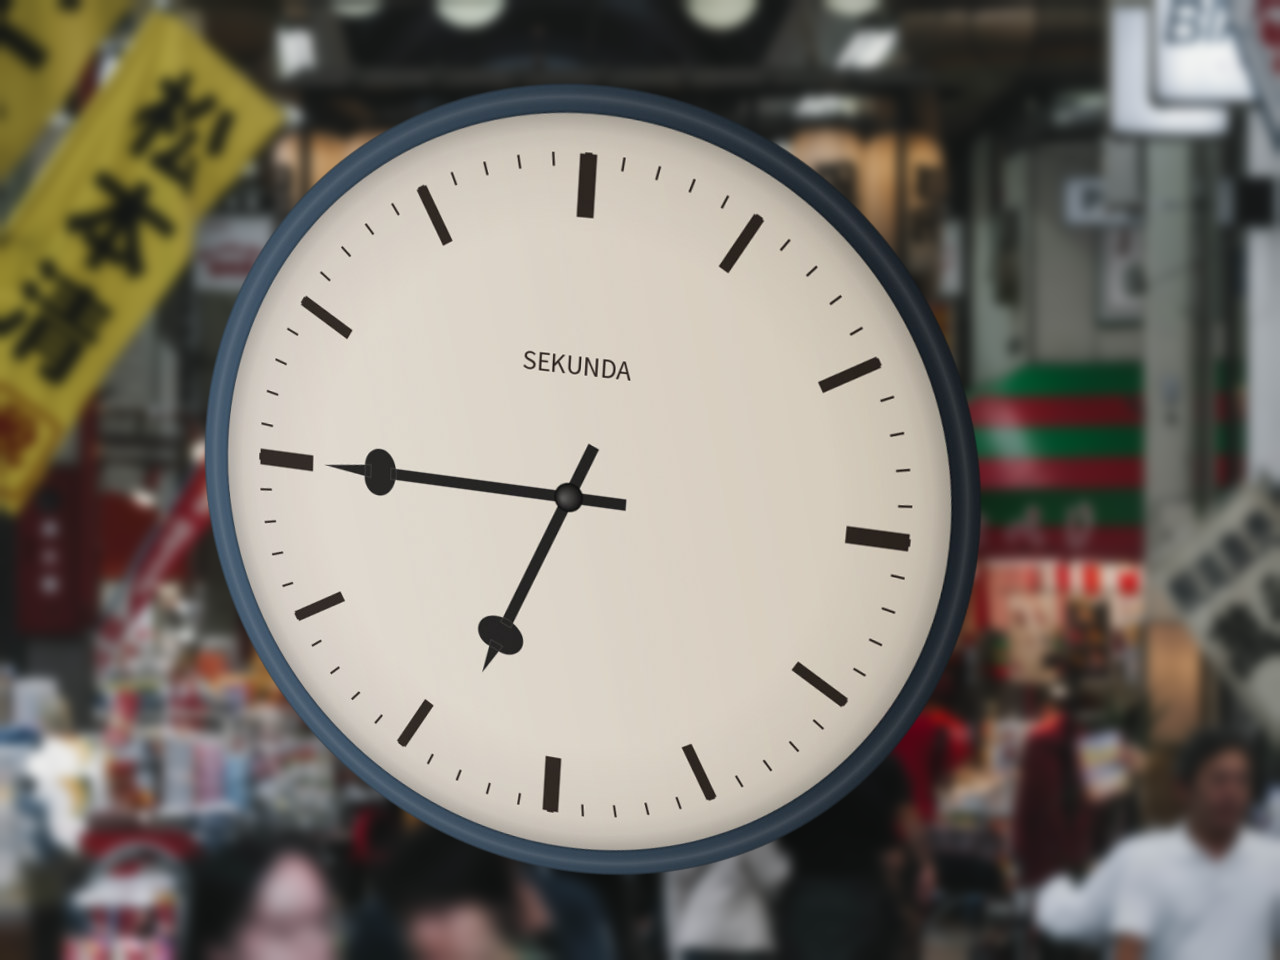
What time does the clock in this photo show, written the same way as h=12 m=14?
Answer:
h=6 m=45
